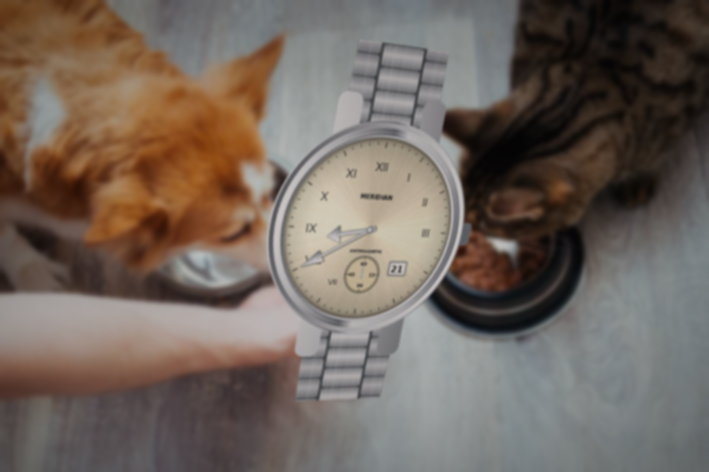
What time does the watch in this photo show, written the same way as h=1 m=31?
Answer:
h=8 m=40
